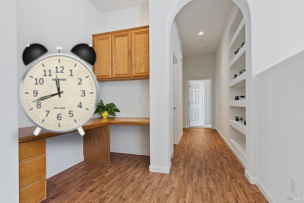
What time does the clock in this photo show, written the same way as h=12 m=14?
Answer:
h=11 m=42
